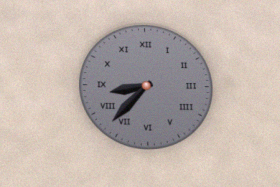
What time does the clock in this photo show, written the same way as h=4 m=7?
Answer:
h=8 m=37
